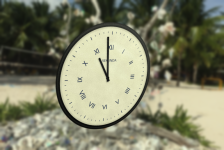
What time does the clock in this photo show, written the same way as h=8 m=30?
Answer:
h=10 m=59
